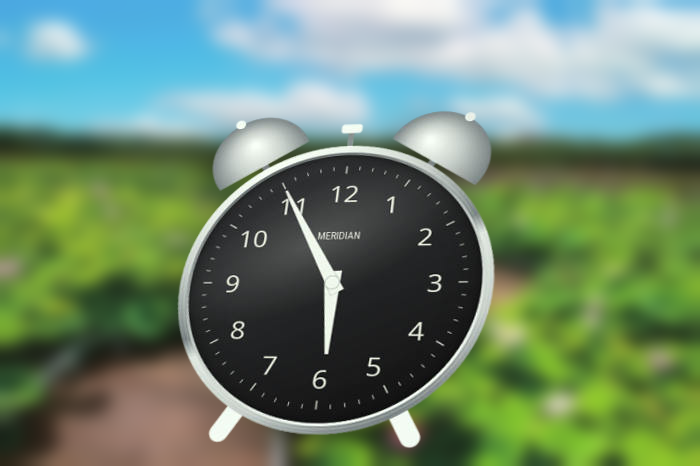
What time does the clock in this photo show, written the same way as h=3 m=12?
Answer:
h=5 m=55
